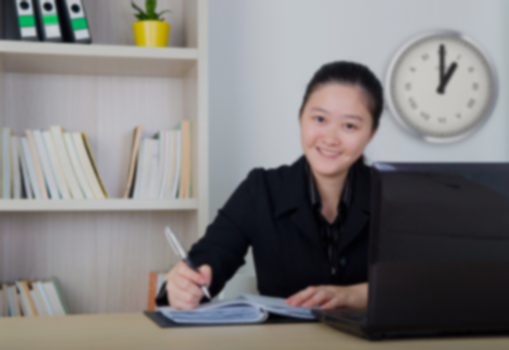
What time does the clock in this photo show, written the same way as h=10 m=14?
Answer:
h=1 m=0
